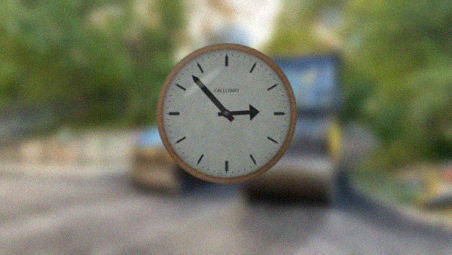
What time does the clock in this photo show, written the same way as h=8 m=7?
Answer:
h=2 m=53
